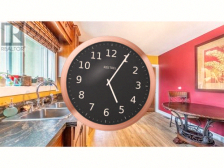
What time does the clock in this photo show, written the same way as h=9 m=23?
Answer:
h=5 m=5
